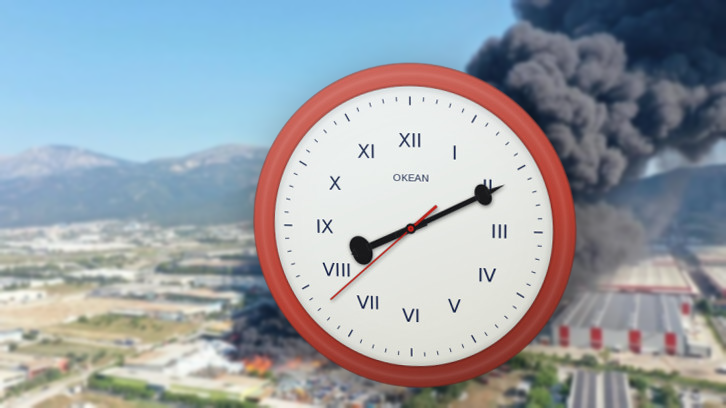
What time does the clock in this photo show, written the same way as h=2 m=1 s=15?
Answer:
h=8 m=10 s=38
